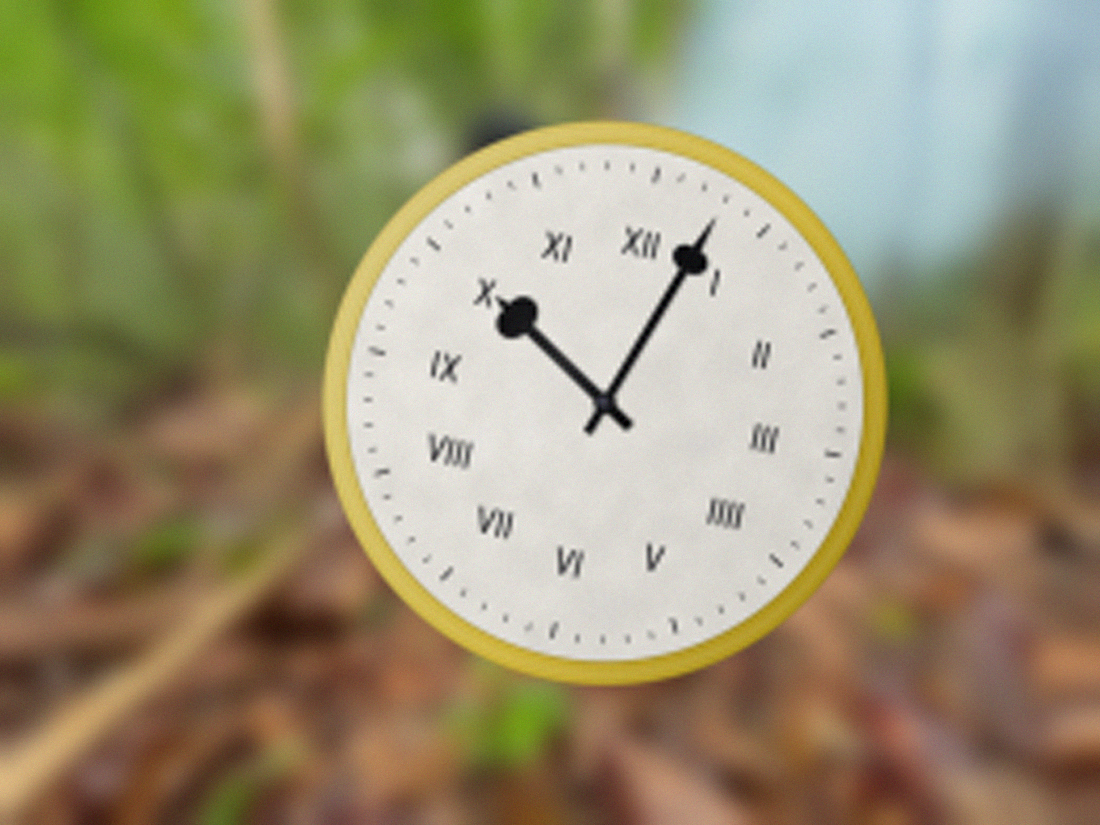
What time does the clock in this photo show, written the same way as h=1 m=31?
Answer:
h=10 m=3
